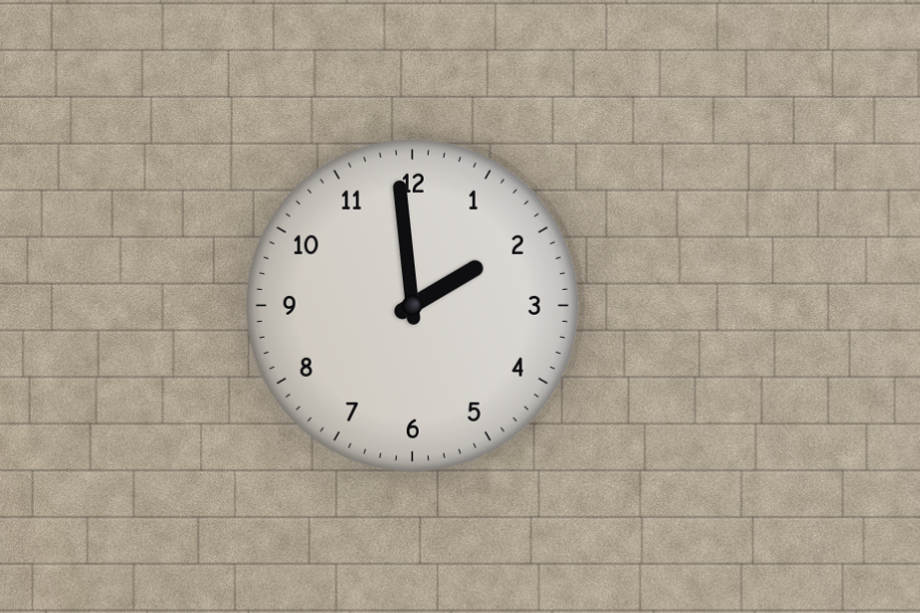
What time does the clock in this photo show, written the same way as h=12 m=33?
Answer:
h=1 m=59
